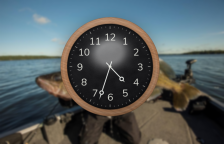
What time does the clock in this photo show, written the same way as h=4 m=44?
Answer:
h=4 m=33
